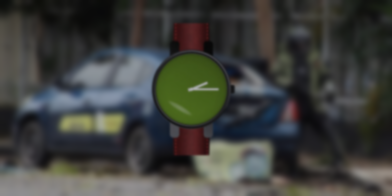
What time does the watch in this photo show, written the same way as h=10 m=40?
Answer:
h=2 m=15
